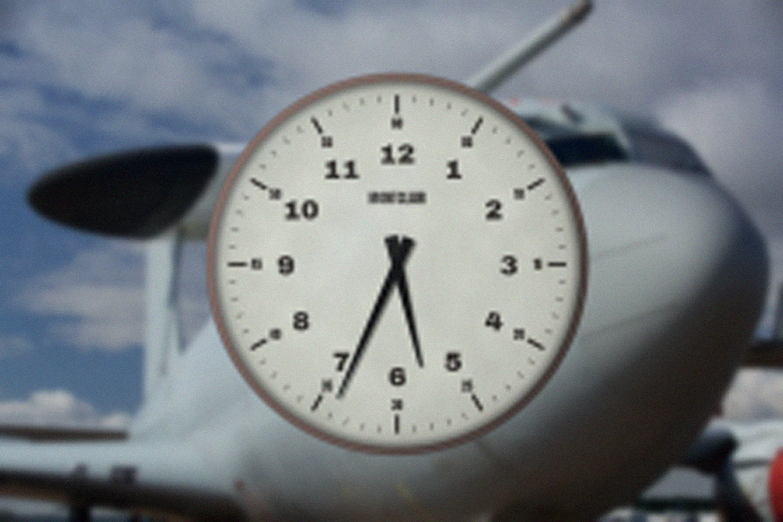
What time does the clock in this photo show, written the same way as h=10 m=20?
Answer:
h=5 m=34
